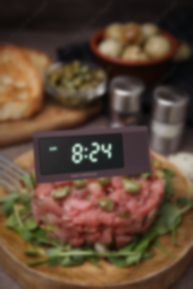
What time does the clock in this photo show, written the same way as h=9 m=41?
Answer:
h=8 m=24
